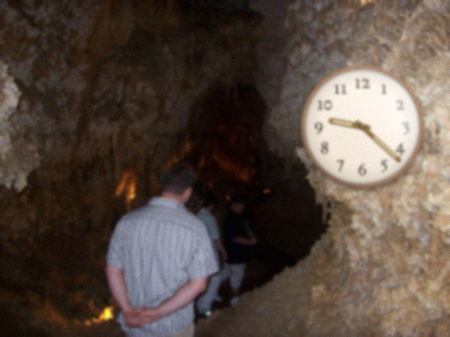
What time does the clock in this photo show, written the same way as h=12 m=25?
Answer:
h=9 m=22
